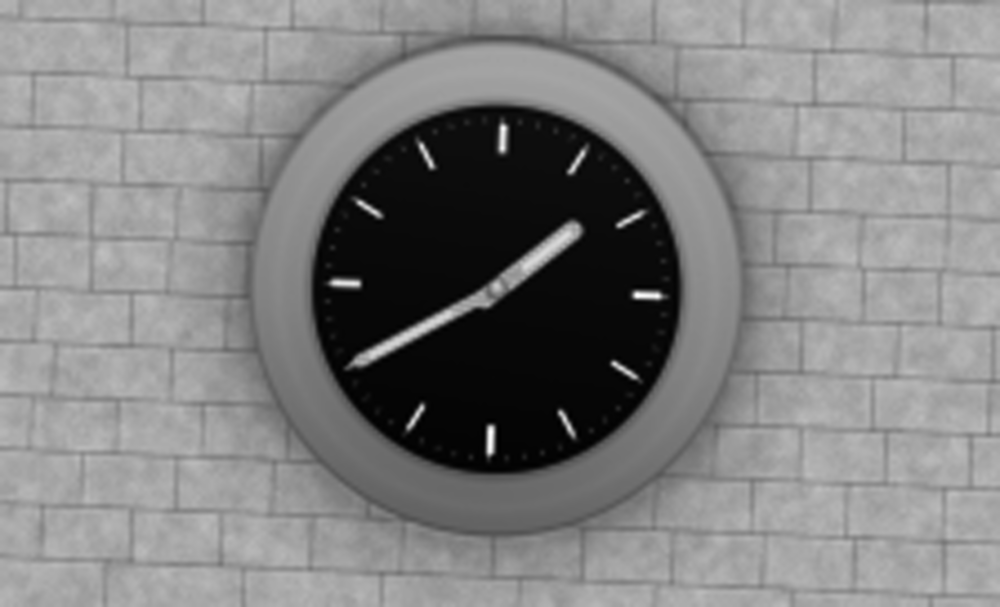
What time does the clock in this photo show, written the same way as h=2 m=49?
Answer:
h=1 m=40
